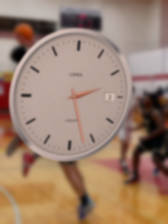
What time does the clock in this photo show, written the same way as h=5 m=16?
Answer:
h=2 m=27
